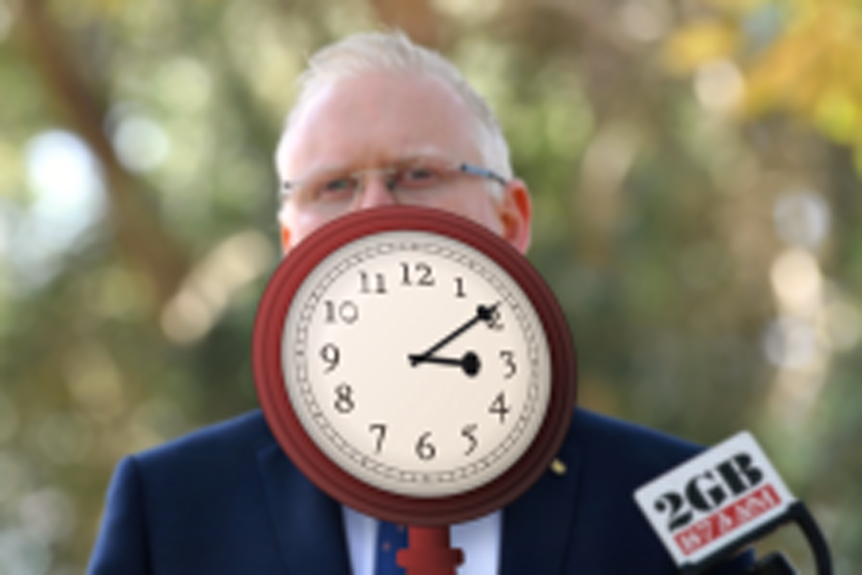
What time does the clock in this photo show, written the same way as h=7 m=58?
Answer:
h=3 m=9
